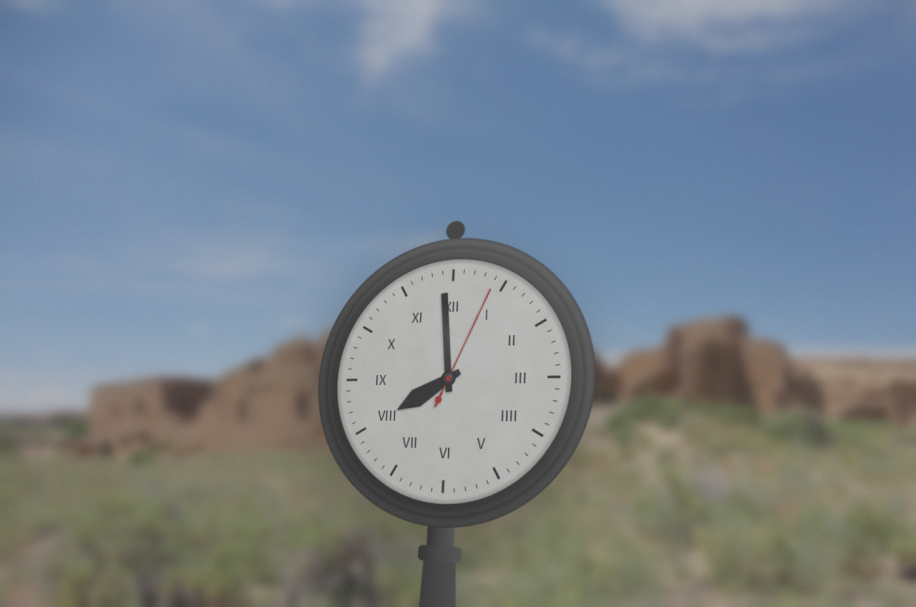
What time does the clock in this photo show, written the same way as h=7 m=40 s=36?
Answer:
h=7 m=59 s=4
